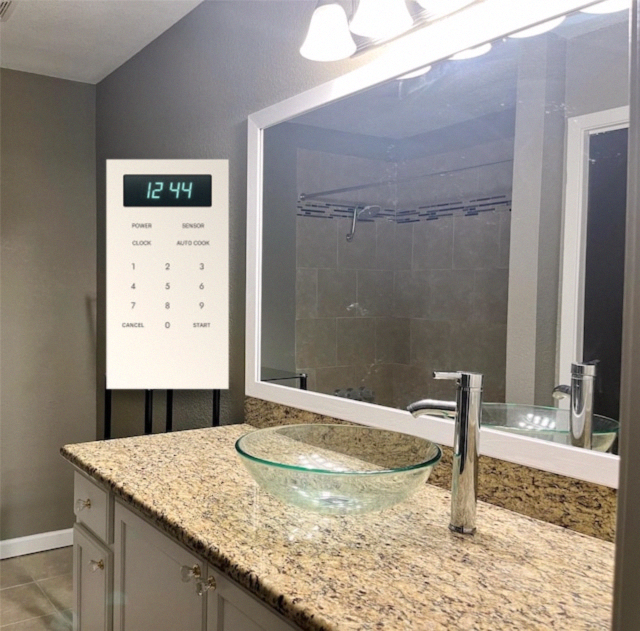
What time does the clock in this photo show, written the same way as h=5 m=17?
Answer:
h=12 m=44
